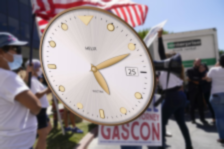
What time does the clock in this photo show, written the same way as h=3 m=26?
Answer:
h=5 m=11
